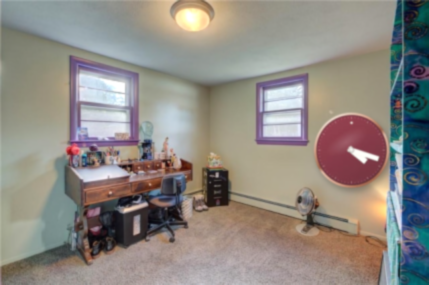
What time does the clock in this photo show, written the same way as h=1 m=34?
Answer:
h=4 m=18
